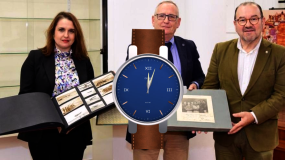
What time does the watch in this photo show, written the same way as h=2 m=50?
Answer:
h=12 m=3
